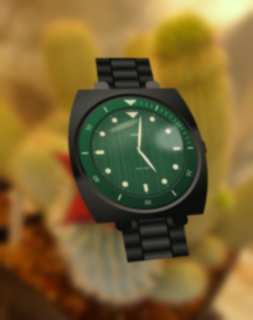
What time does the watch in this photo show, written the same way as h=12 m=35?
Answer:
h=5 m=2
